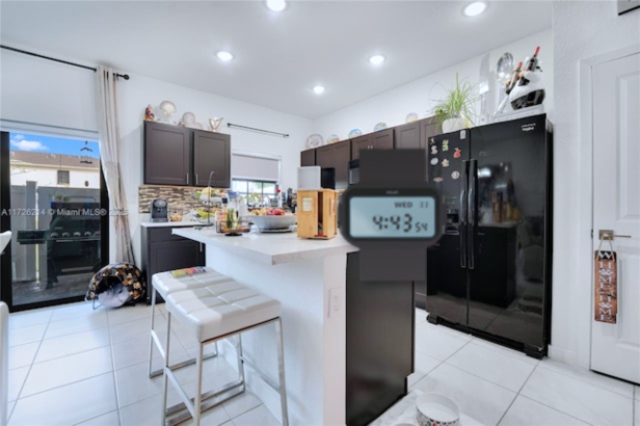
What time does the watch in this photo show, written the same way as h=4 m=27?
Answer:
h=4 m=43
